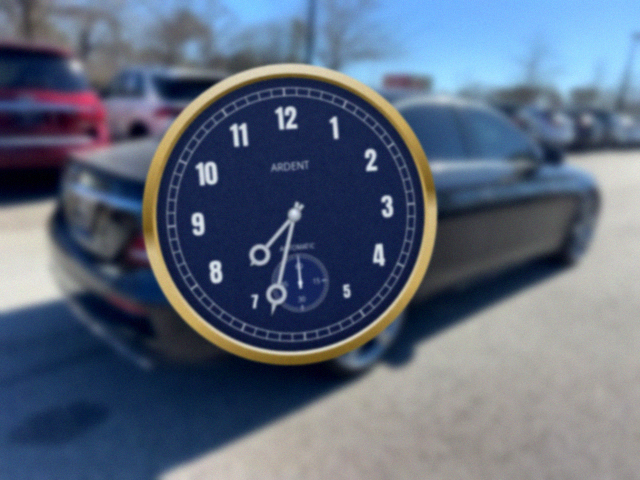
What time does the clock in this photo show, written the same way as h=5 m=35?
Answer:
h=7 m=33
